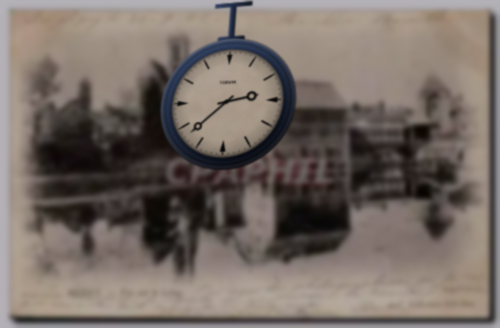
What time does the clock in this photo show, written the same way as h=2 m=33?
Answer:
h=2 m=38
